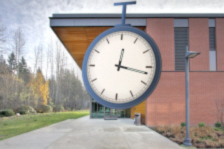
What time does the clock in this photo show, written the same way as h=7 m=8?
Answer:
h=12 m=17
